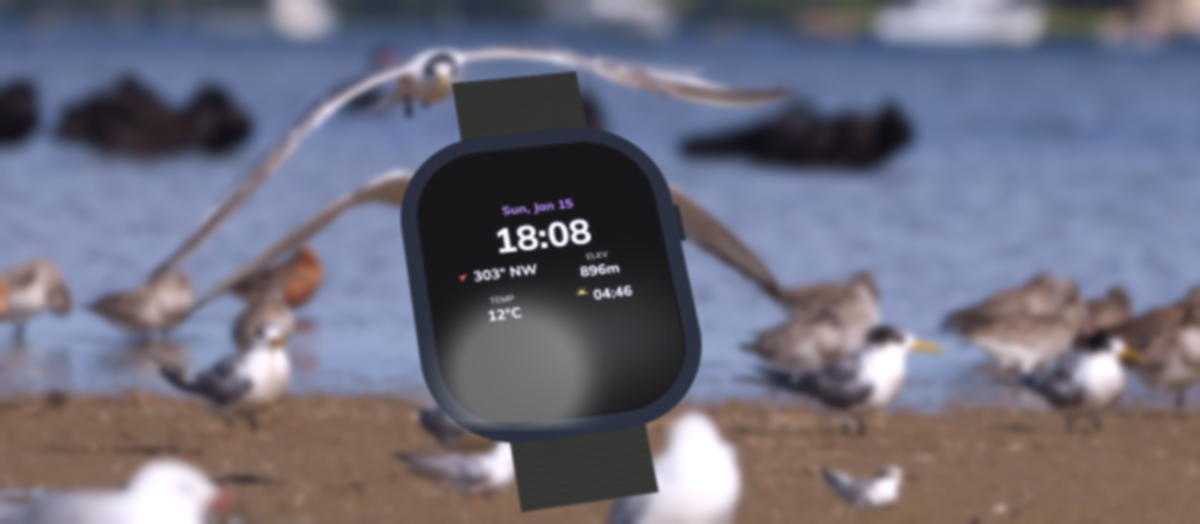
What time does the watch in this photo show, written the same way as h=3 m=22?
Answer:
h=18 m=8
